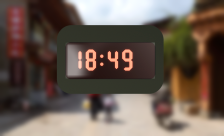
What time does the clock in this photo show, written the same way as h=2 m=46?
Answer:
h=18 m=49
